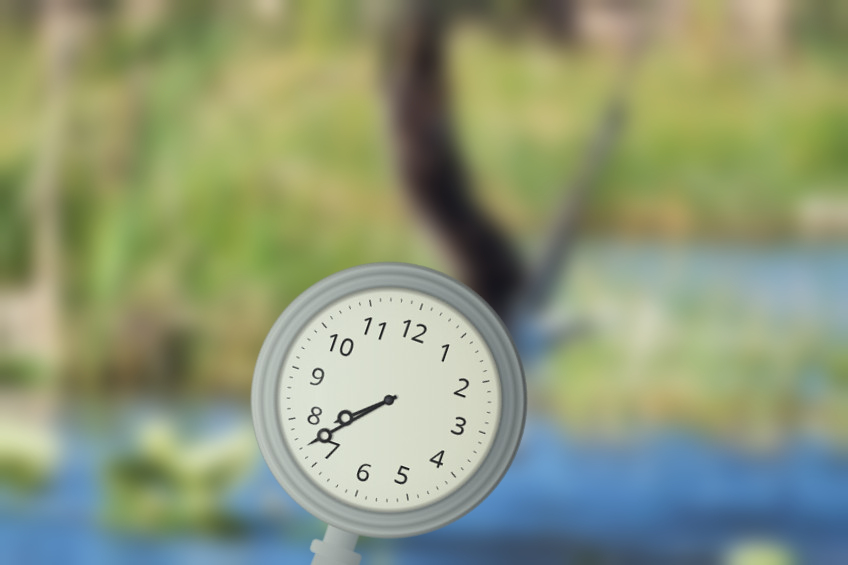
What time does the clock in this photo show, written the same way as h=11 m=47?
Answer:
h=7 m=37
